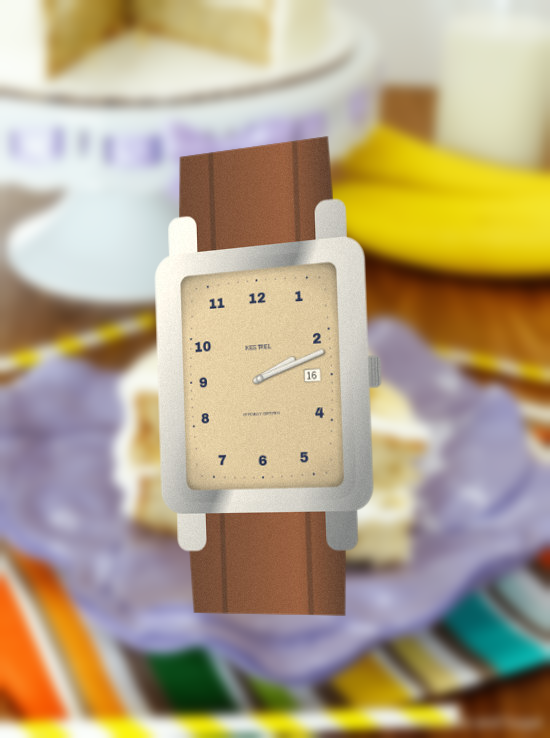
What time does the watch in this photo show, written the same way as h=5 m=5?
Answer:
h=2 m=12
